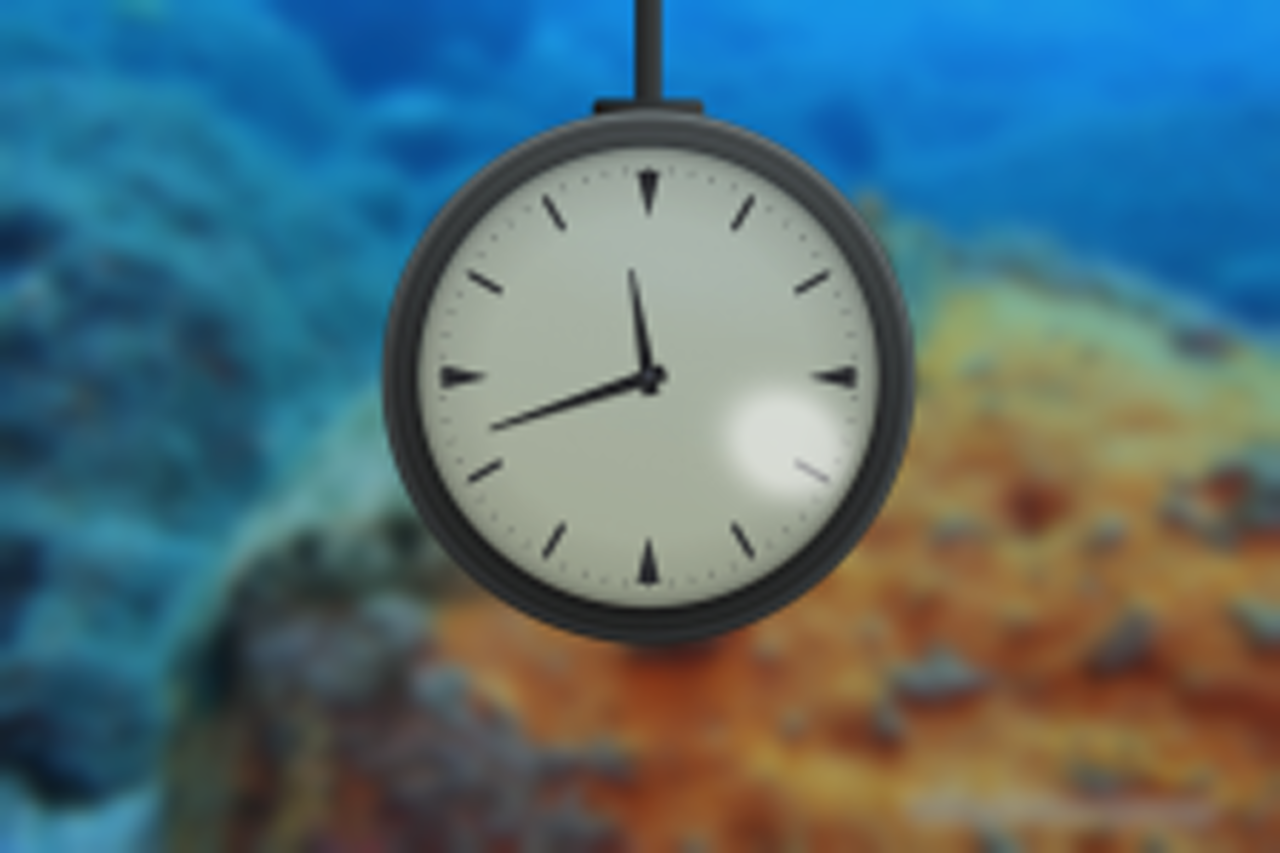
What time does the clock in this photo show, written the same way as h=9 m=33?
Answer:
h=11 m=42
